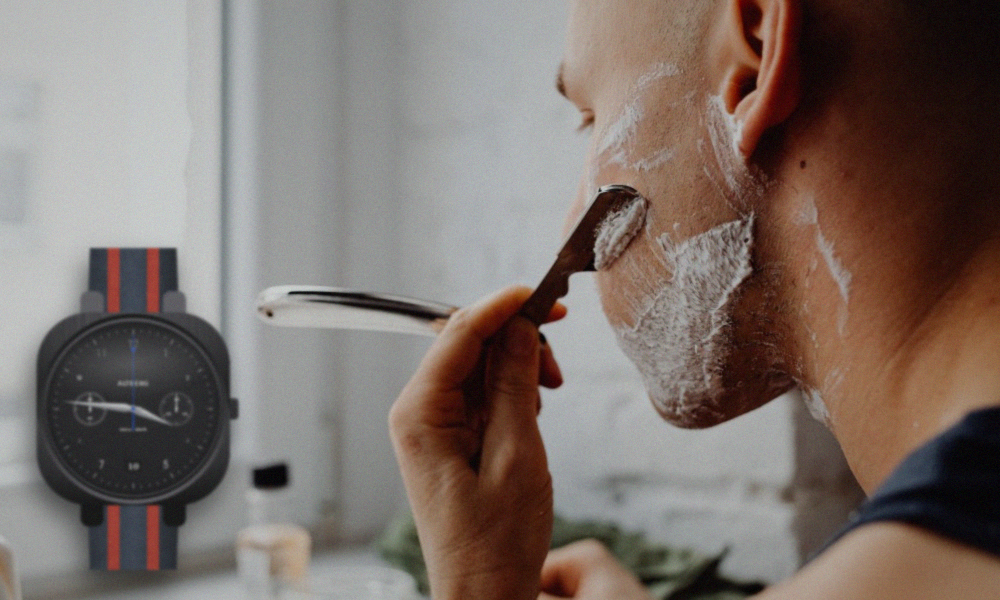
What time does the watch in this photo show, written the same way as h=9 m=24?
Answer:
h=3 m=46
